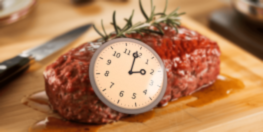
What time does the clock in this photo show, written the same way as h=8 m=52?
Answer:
h=1 m=59
